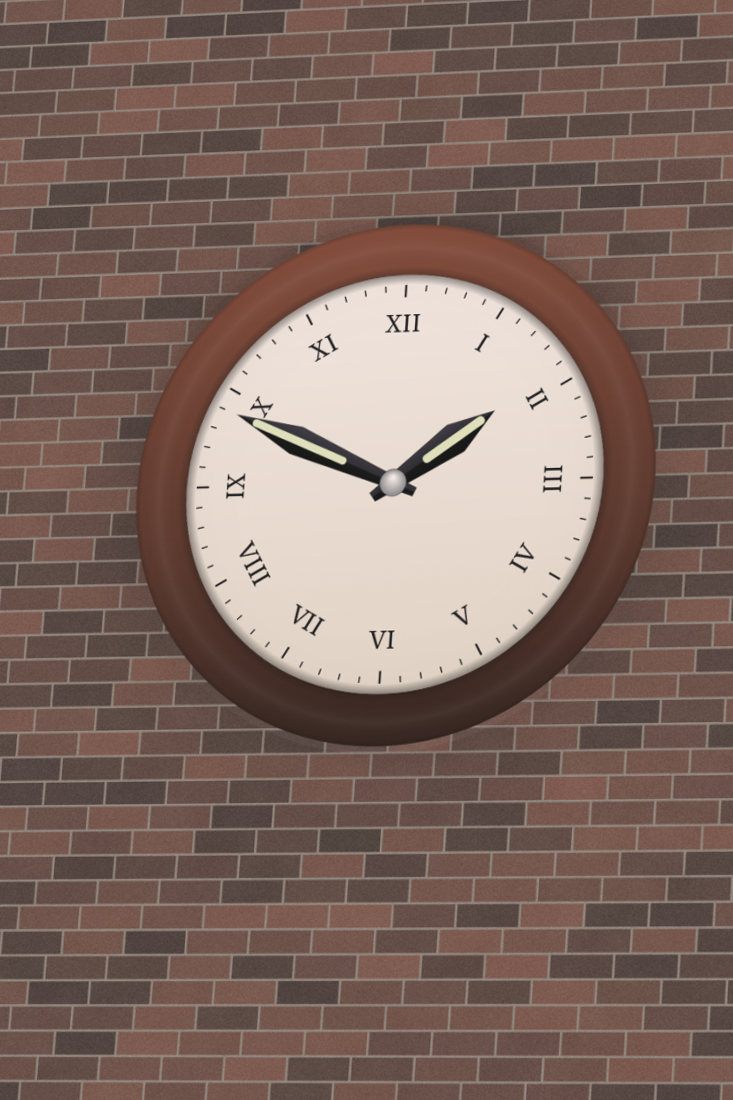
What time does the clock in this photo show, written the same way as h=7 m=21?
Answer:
h=1 m=49
